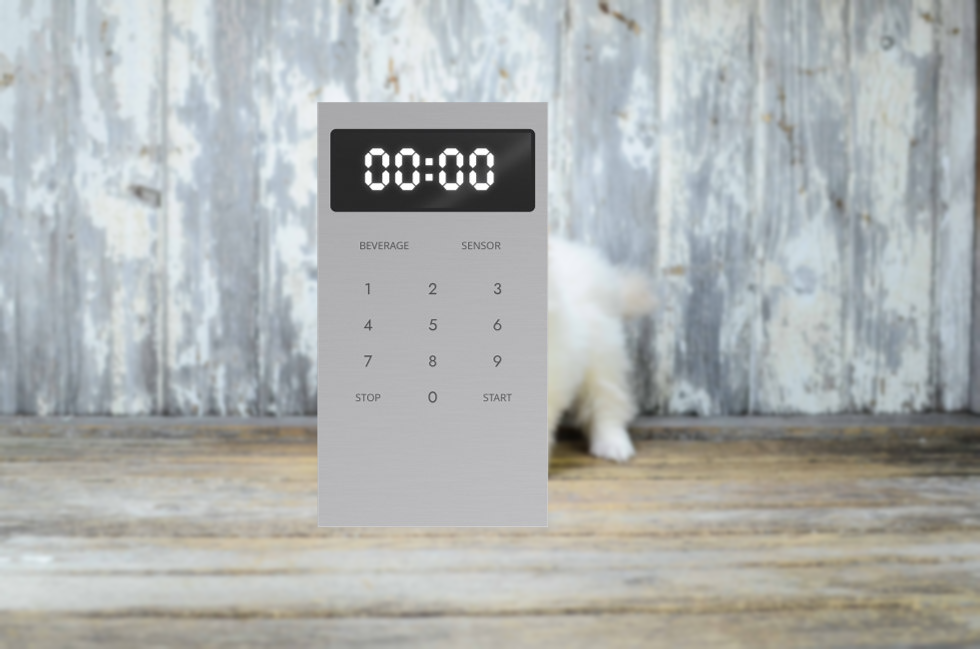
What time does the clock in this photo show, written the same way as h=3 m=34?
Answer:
h=0 m=0
